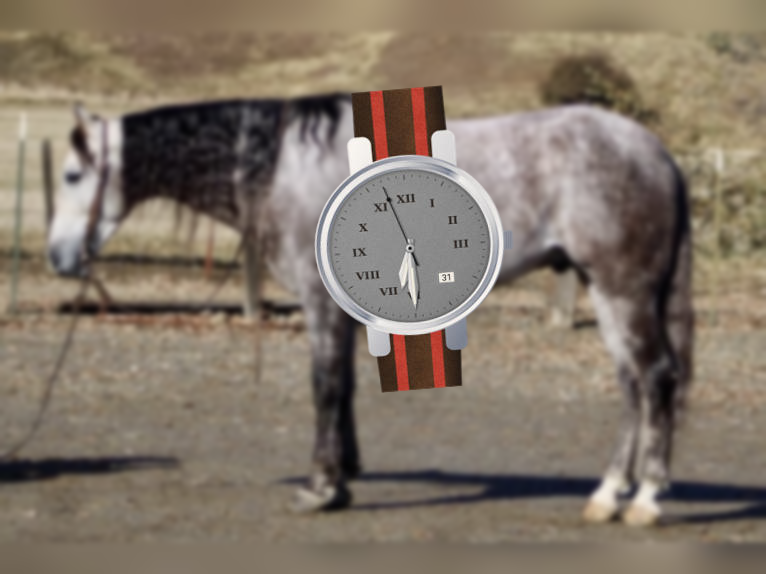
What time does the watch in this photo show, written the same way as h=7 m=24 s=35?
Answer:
h=6 m=29 s=57
